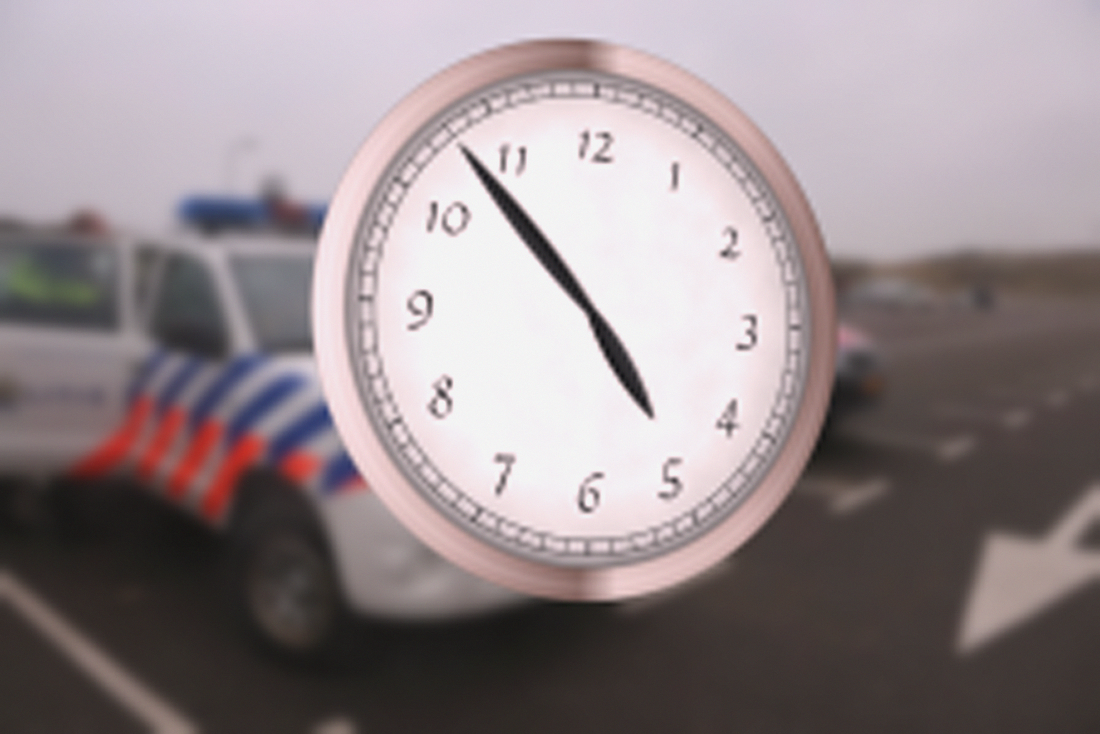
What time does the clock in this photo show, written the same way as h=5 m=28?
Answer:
h=4 m=53
